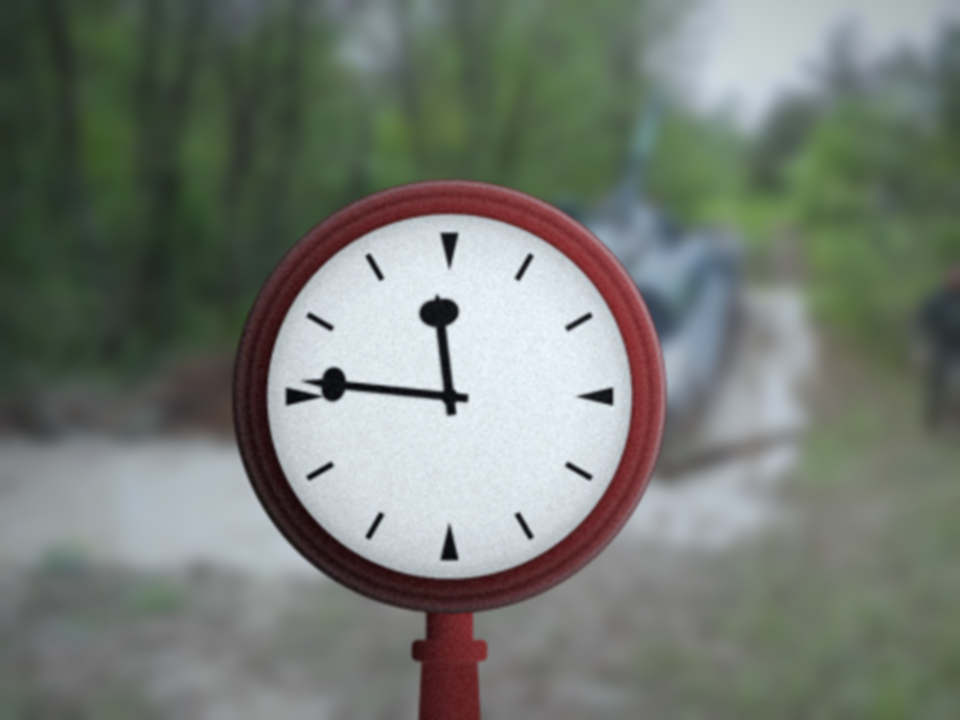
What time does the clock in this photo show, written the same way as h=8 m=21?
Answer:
h=11 m=46
